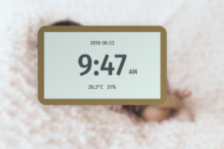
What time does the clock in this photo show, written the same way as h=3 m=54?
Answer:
h=9 m=47
